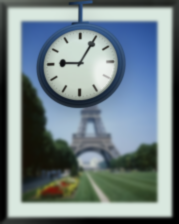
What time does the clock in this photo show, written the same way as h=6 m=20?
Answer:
h=9 m=5
